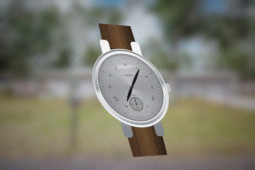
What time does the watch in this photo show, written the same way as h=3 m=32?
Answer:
h=7 m=6
